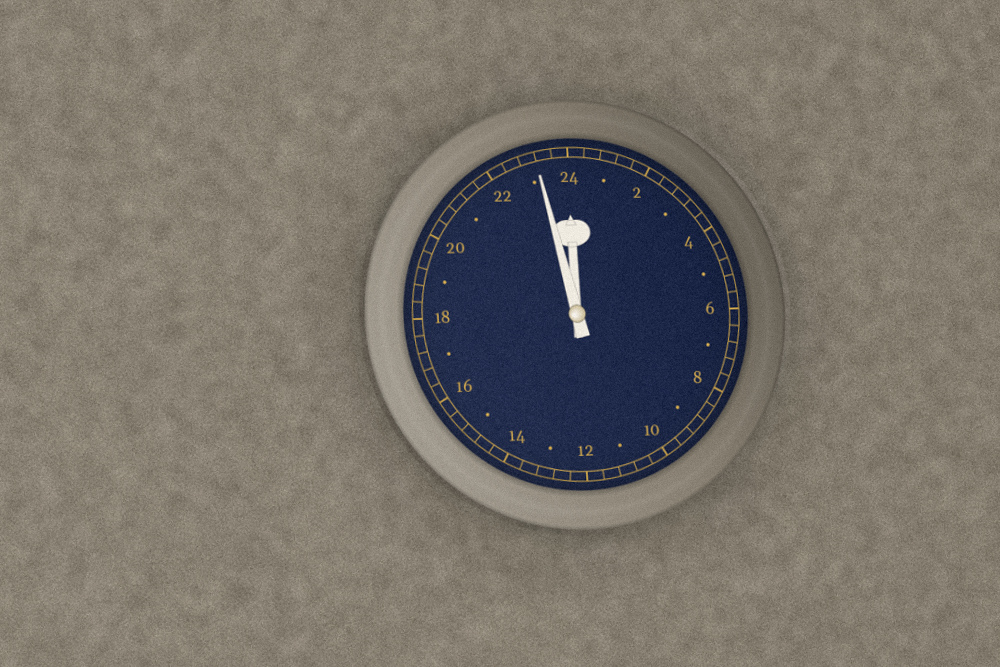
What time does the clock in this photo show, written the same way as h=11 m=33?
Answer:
h=23 m=58
